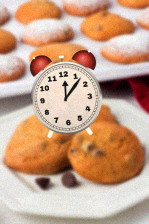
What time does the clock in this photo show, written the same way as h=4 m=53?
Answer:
h=12 m=7
